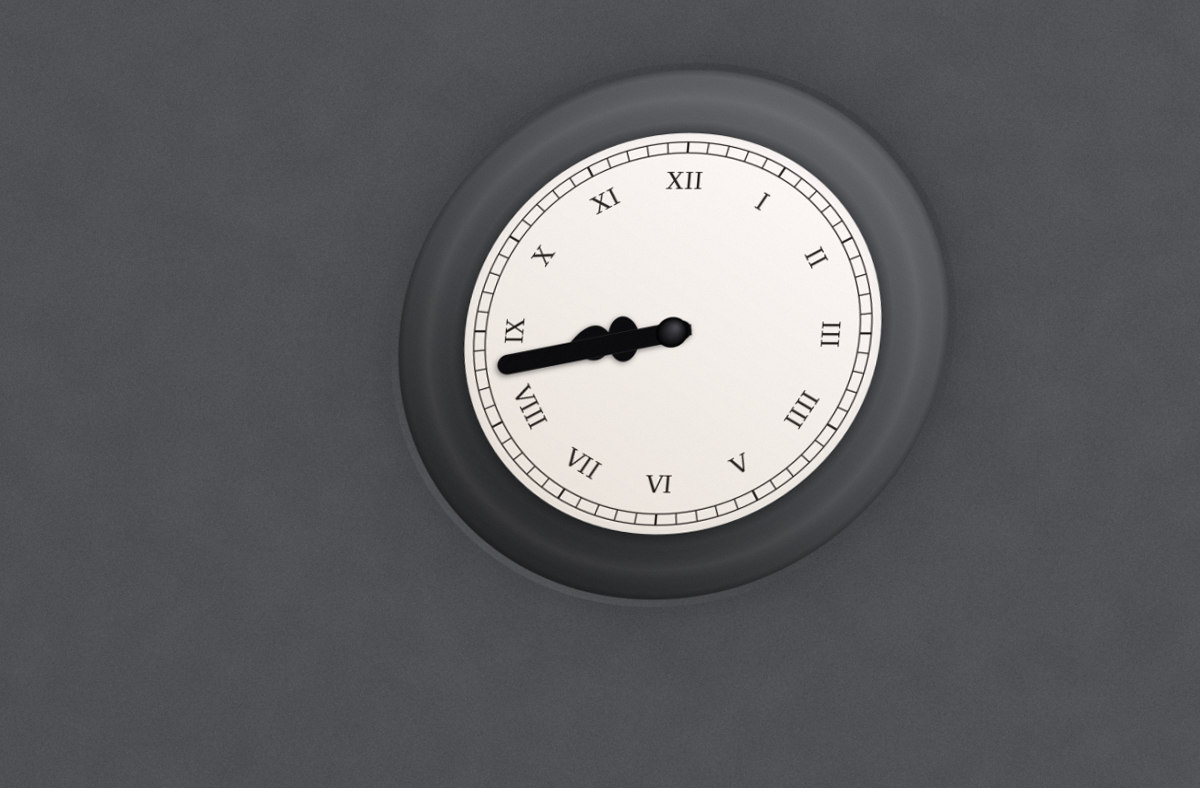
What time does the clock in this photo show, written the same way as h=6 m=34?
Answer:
h=8 m=43
